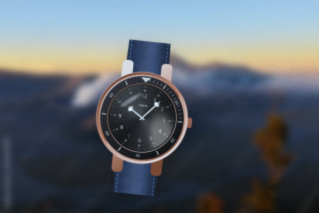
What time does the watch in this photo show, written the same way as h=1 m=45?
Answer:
h=10 m=7
